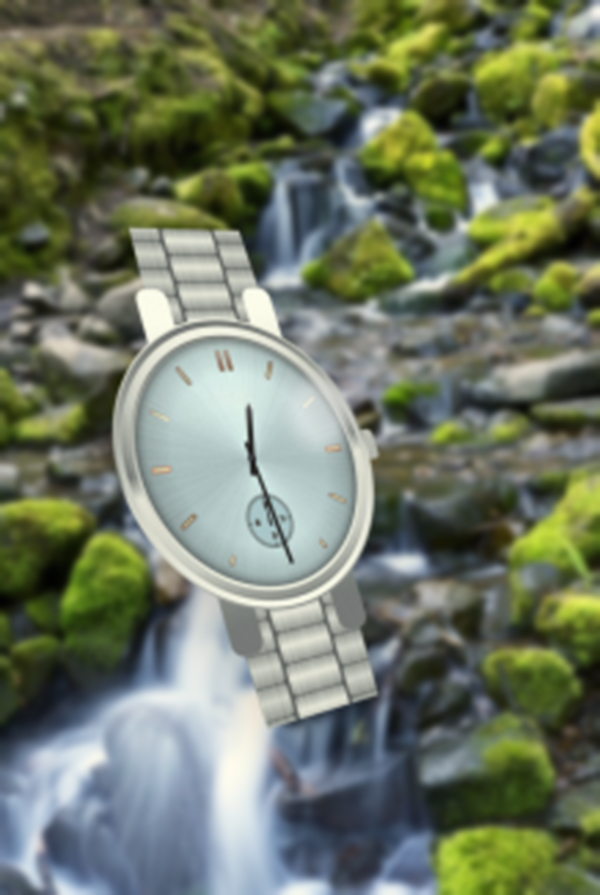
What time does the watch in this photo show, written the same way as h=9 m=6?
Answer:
h=12 m=29
